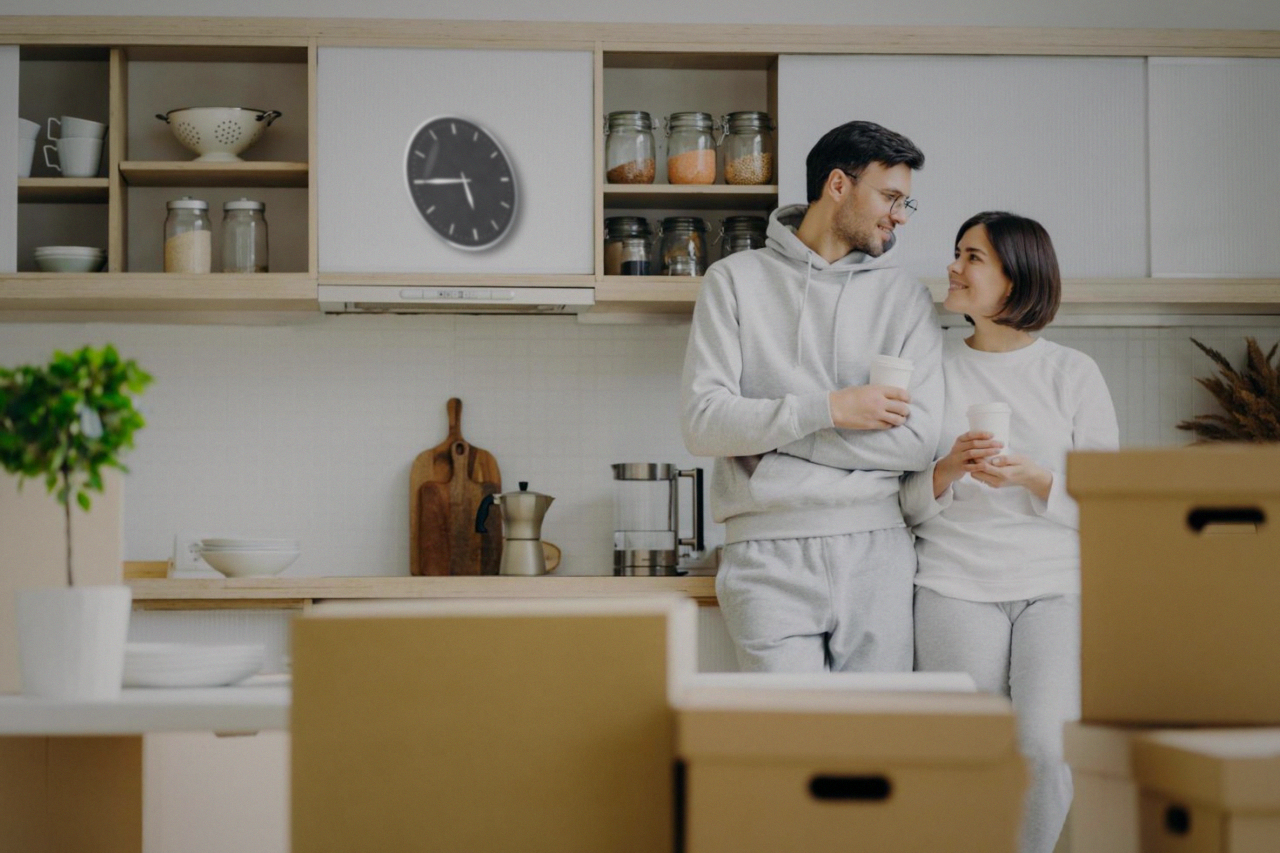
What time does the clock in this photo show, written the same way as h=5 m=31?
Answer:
h=5 m=45
